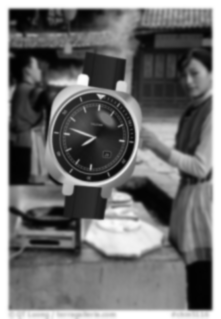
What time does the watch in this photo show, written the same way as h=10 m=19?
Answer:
h=7 m=47
